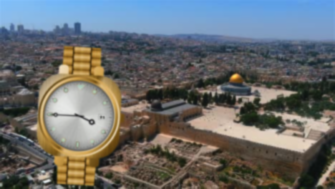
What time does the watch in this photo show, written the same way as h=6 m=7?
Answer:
h=3 m=45
